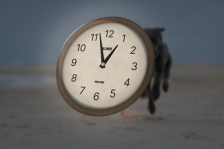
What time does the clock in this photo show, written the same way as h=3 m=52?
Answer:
h=12 m=57
